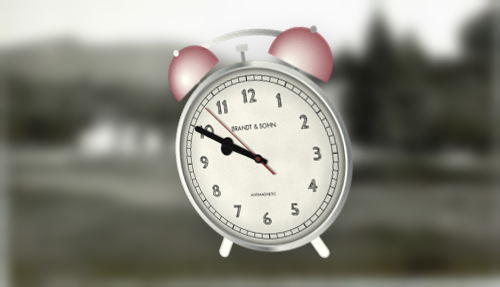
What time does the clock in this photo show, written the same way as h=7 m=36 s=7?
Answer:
h=9 m=49 s=53
